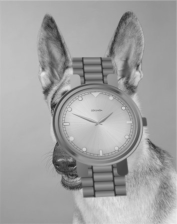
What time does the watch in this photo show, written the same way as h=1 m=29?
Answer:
h=1 m=49
